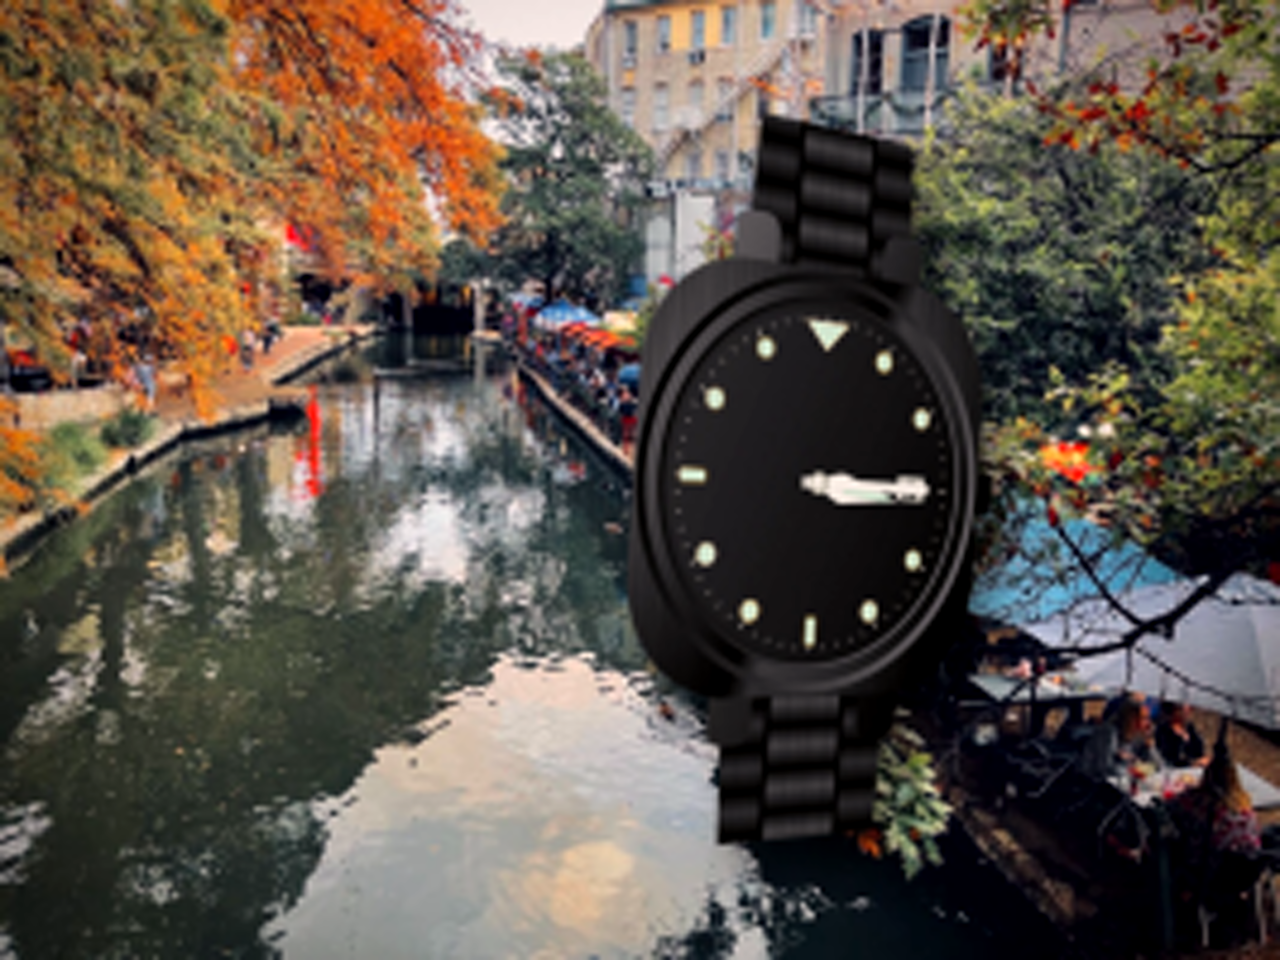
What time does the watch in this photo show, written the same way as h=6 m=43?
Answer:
h=3 m=15
